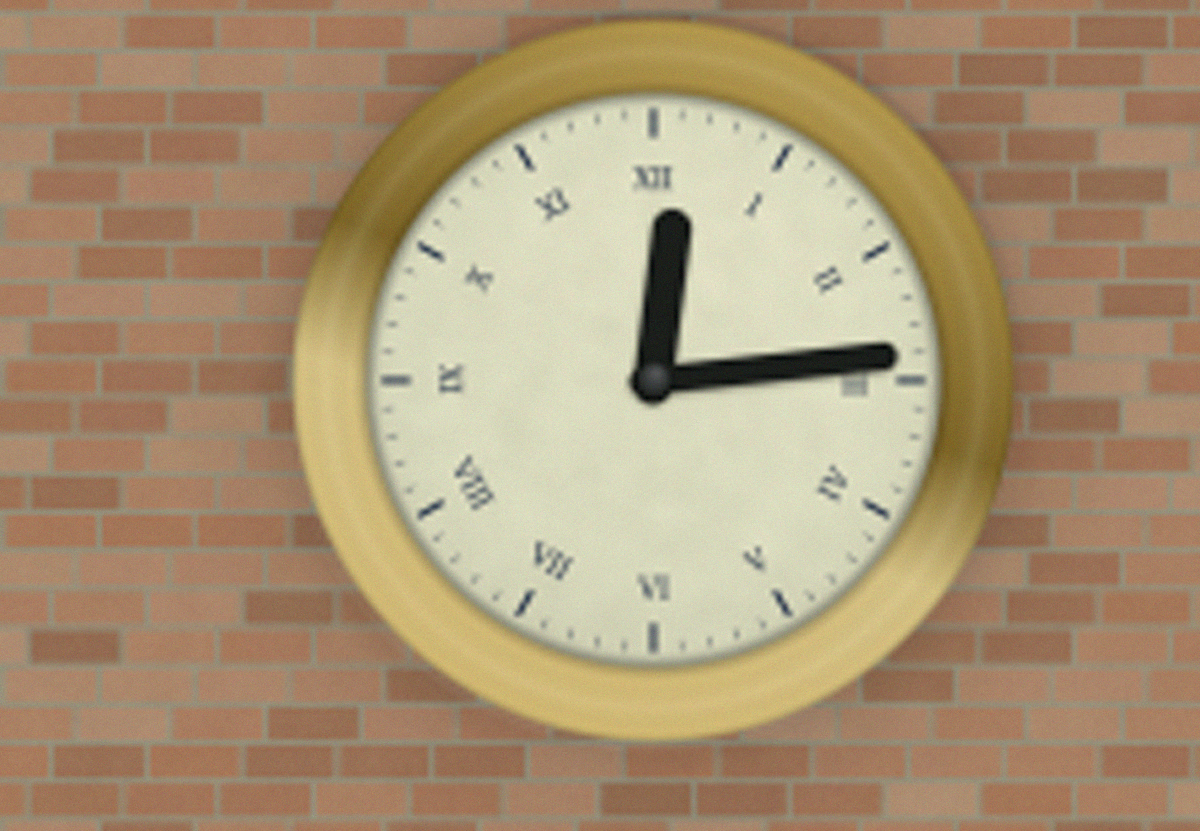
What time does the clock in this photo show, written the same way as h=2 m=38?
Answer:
h=12 m=14
